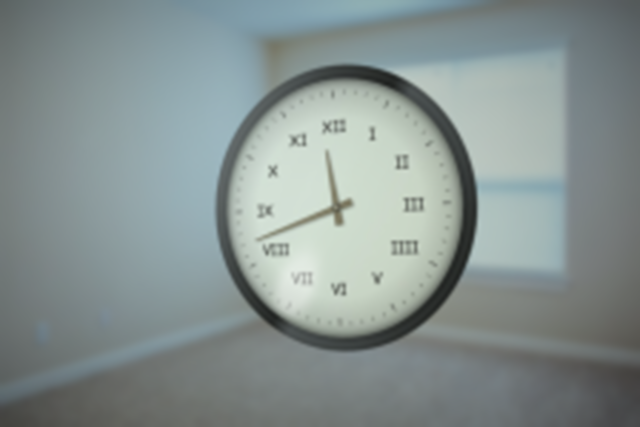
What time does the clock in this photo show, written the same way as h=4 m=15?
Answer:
h=11 m=42
